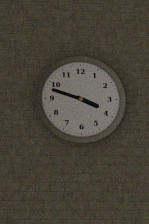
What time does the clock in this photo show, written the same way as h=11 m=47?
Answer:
h=3 m=48
